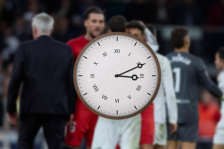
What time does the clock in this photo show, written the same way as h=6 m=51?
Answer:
h=3 m=11
